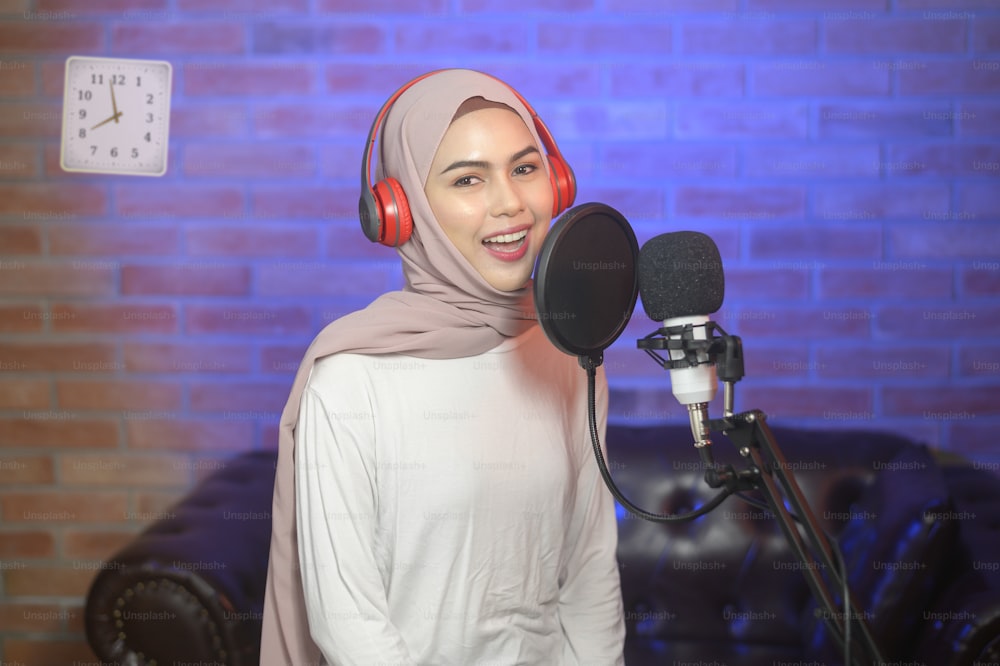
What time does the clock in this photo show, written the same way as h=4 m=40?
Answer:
h=7 m=58
